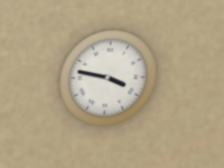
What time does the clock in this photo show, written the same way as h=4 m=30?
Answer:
h=3 m=47
